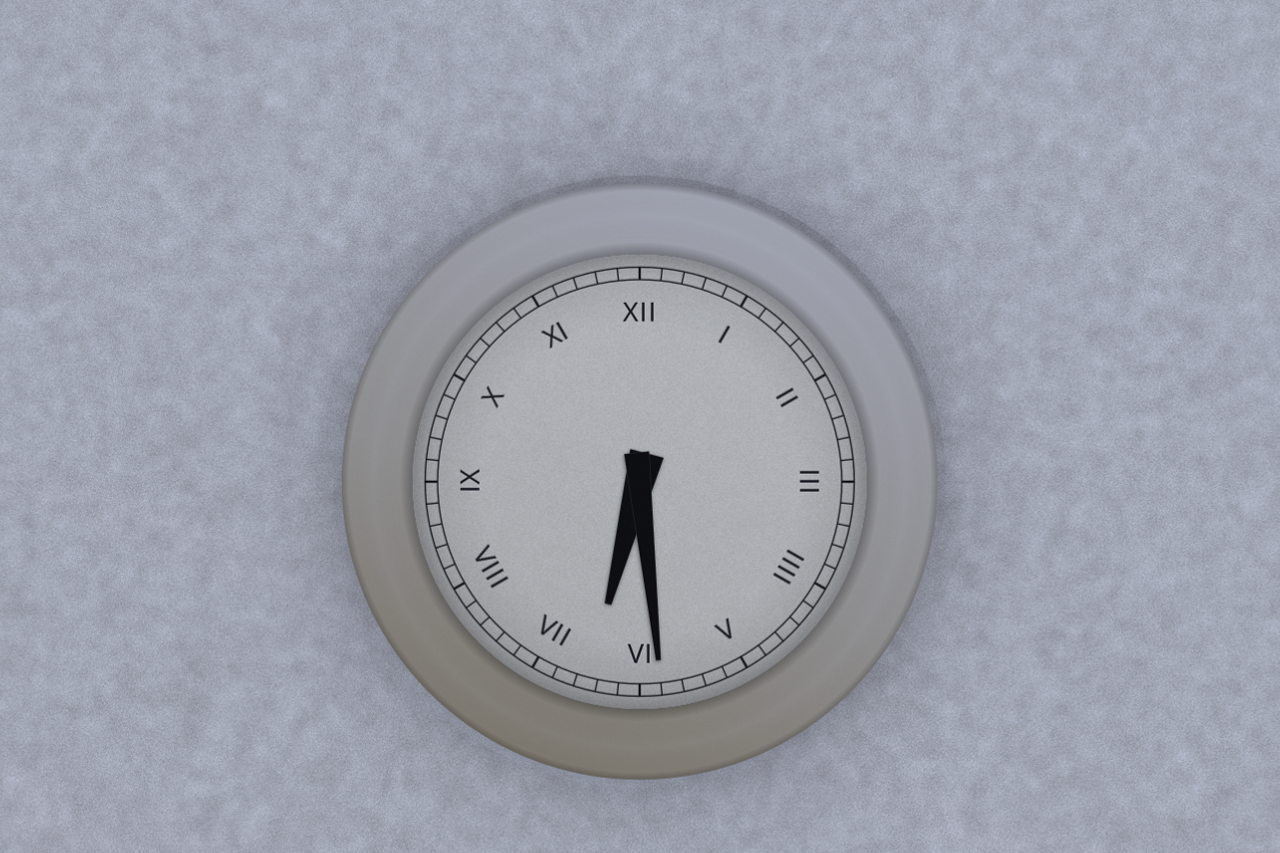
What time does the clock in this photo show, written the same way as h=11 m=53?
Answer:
h=6 m=29
